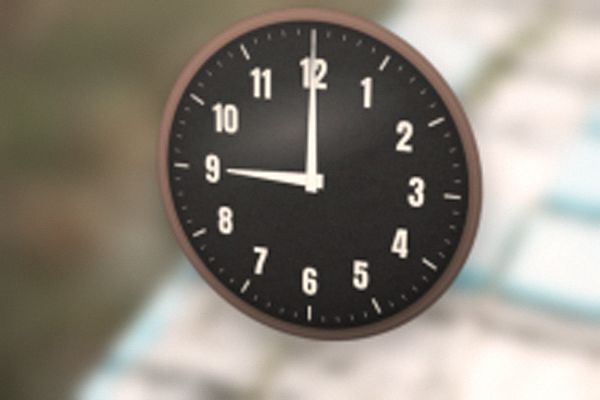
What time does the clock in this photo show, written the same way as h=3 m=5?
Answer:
h=9 m=0
